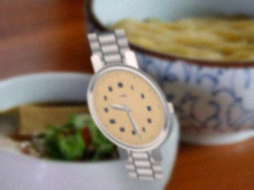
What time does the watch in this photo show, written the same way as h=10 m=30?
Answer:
h=9 m=28
